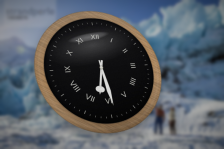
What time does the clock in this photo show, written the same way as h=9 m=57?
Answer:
h=6 m=29
